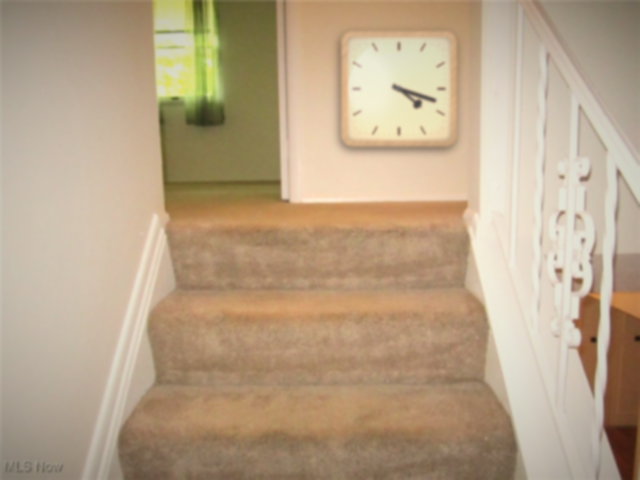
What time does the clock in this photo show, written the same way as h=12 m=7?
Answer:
h=4 m=18
